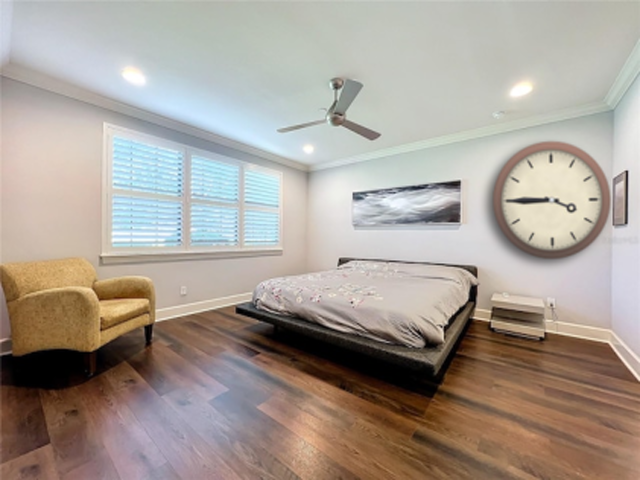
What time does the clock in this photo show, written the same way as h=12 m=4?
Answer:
h=3 m=45
